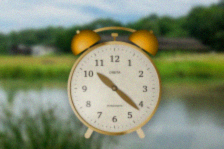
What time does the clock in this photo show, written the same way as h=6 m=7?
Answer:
h=10 m=22
